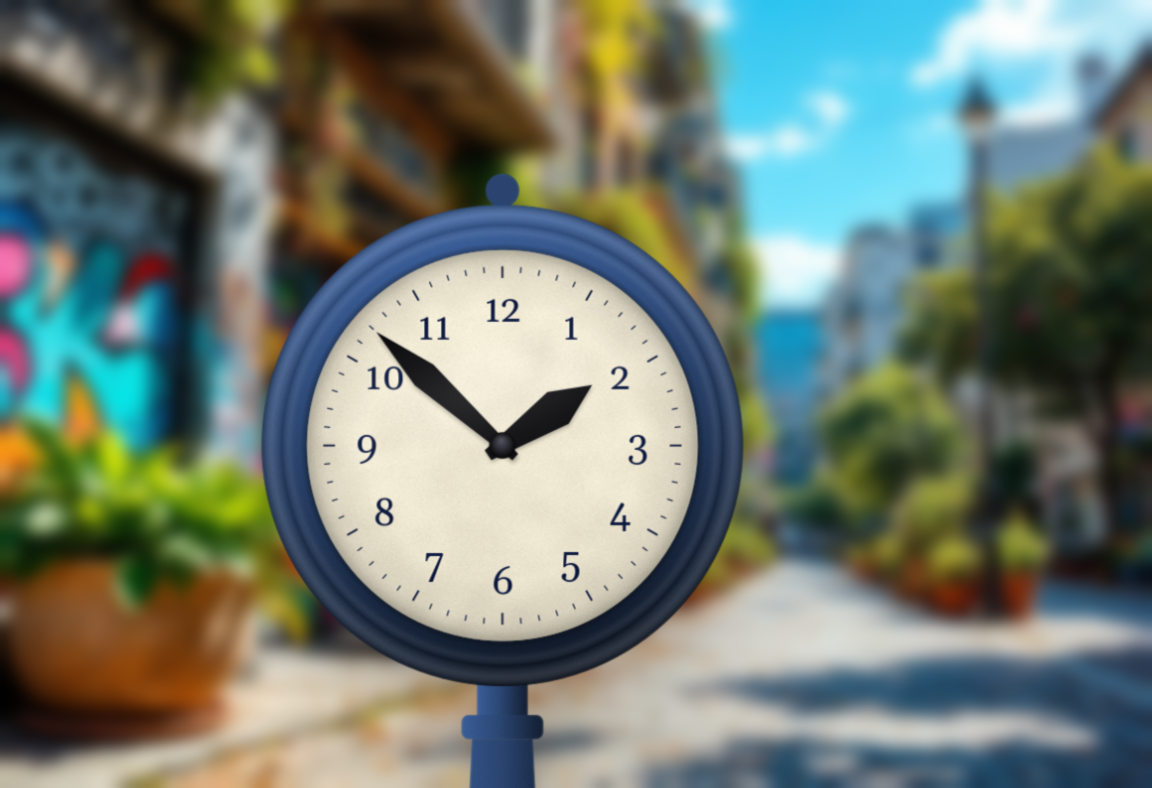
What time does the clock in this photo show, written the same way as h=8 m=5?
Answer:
h=1 m=52
